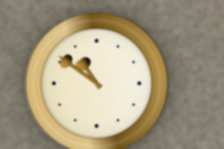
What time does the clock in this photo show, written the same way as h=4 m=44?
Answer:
h=10 m=51
